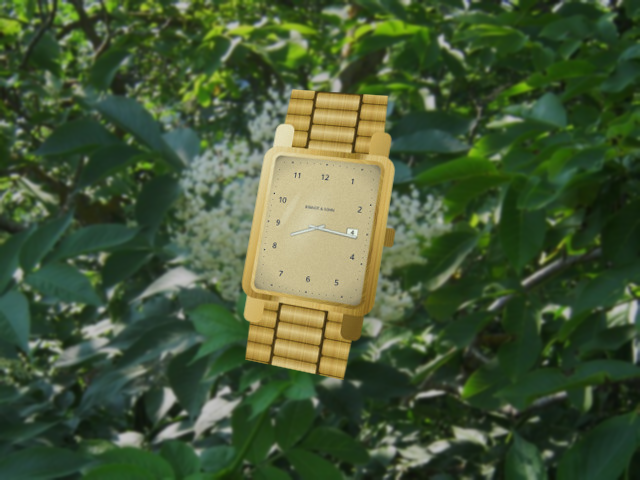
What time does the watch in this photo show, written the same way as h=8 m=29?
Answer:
h=8 m=16
